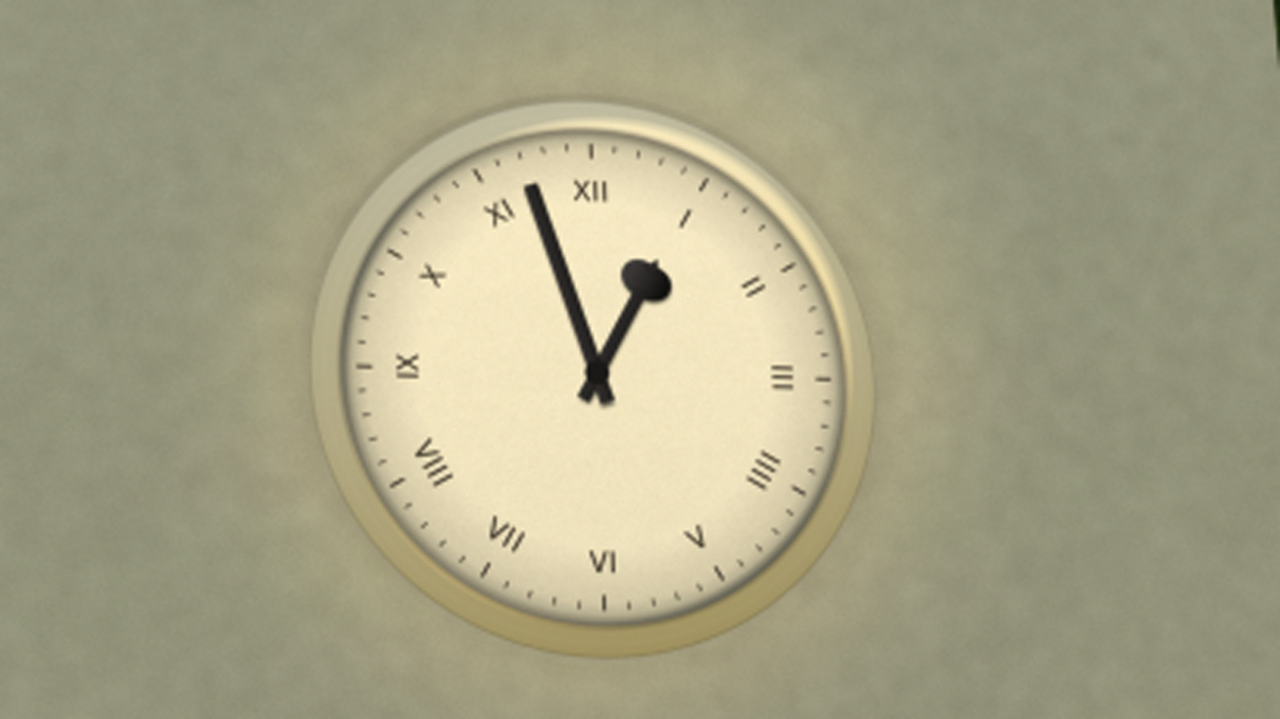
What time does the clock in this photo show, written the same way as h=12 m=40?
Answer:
h=12 m=57
